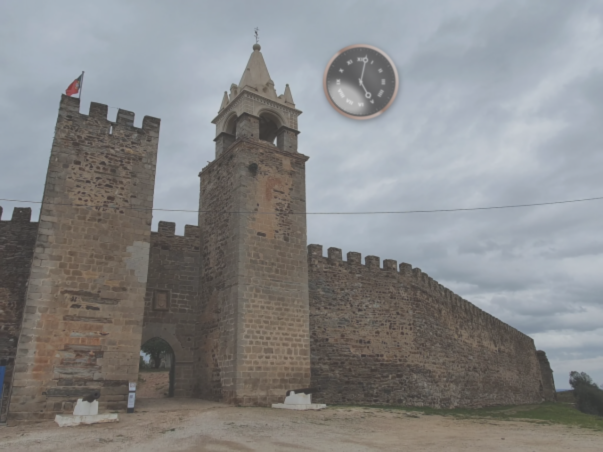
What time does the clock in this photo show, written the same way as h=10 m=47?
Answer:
h=5 m=2
